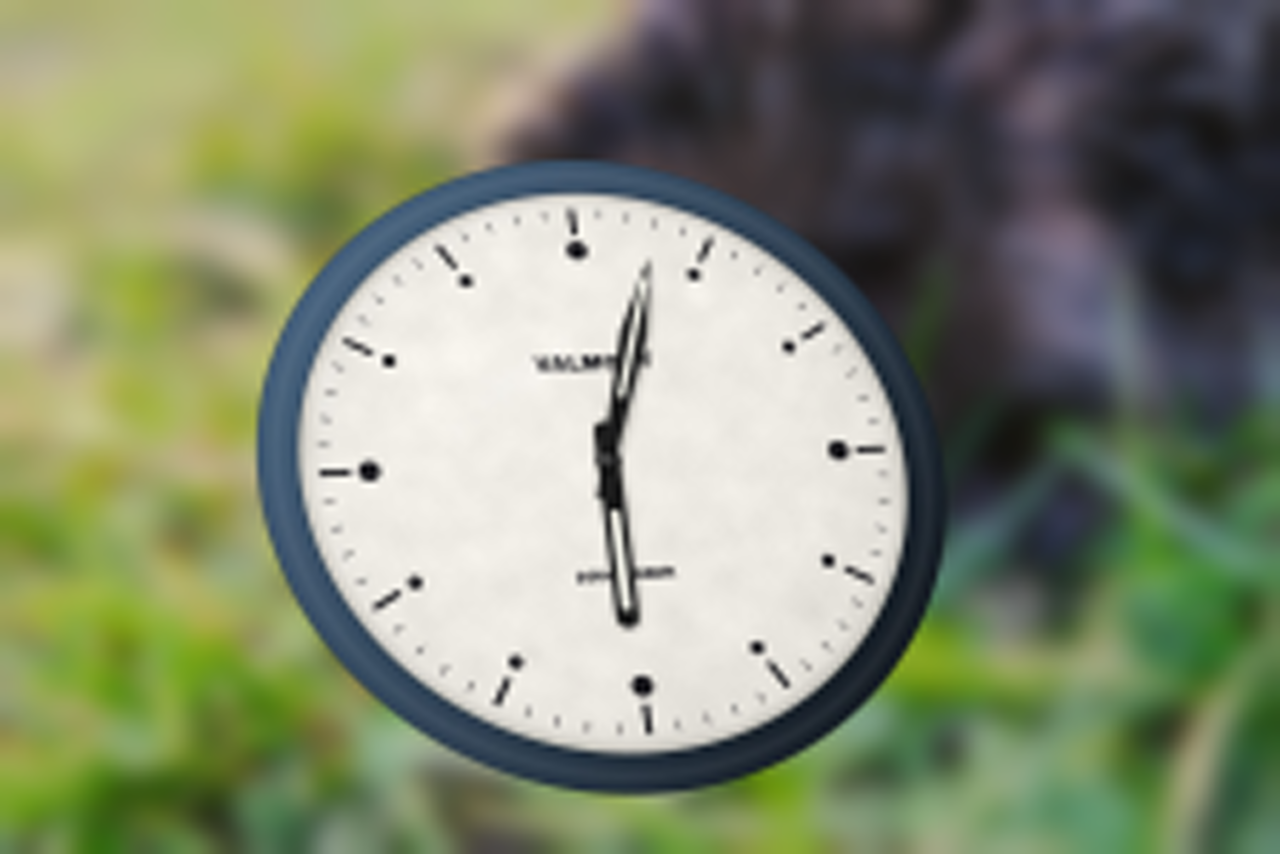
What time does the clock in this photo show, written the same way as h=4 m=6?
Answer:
h=6 m=3
